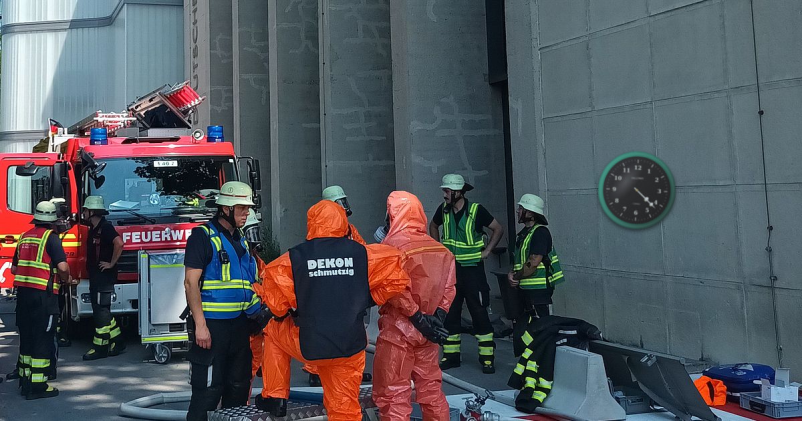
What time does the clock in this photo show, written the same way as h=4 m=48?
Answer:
h=4 m=22
